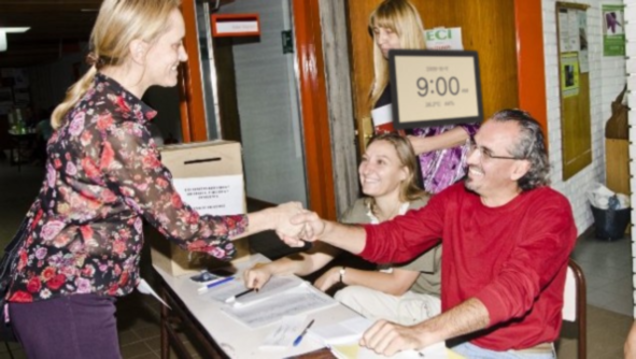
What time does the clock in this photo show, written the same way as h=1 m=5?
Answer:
h=9 m=0
